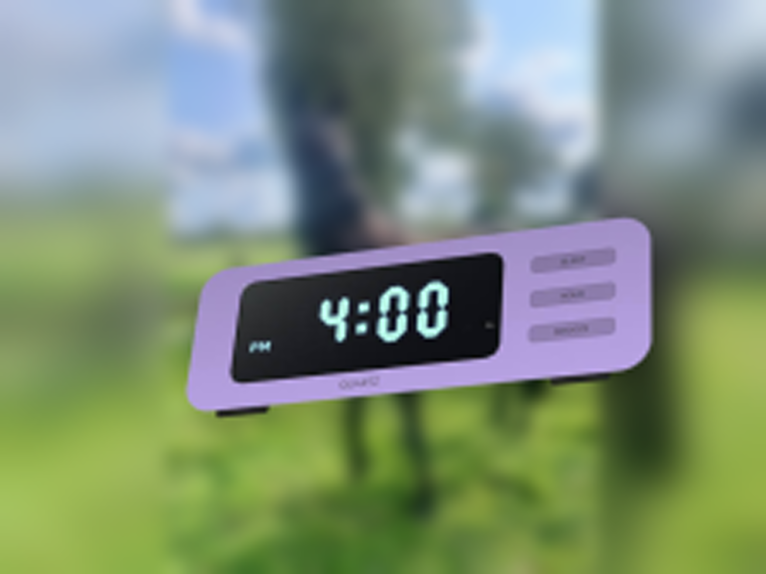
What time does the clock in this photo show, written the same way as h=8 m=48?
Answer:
h=4 m=0
